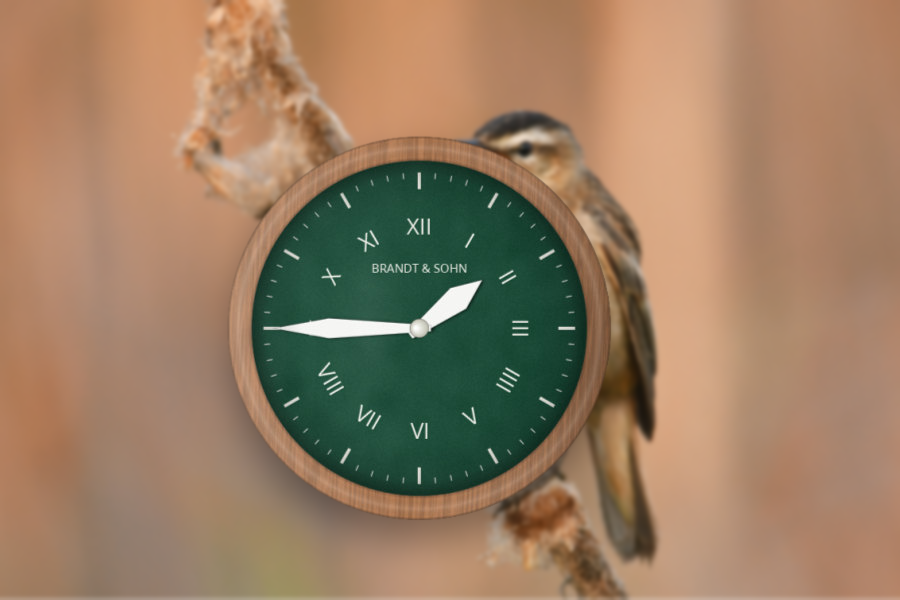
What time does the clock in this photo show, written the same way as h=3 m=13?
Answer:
h=1 m=45
